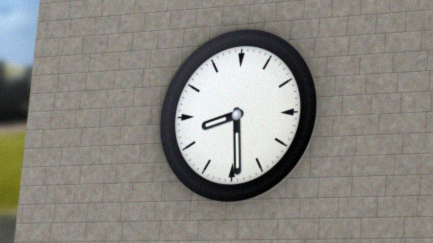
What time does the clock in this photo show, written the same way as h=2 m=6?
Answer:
h=8 m=29
